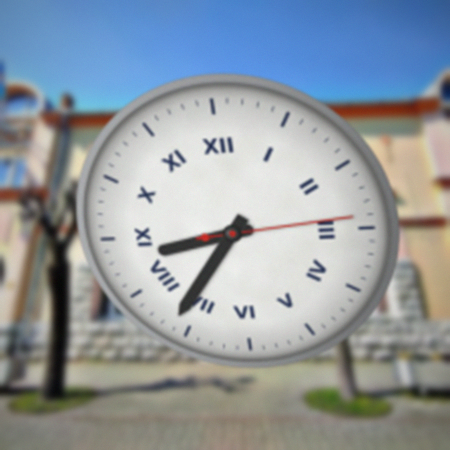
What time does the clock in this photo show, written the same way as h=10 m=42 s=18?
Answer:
h=8 m=36 s=14
